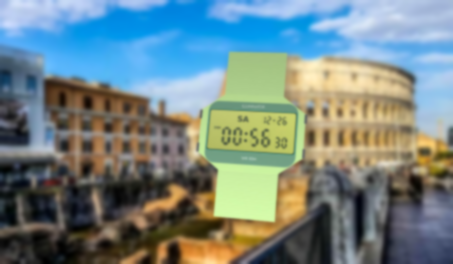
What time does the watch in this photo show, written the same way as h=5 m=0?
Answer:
h=0 m=56
